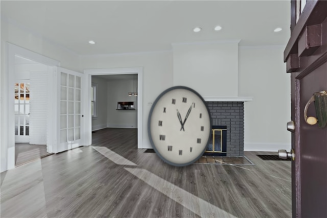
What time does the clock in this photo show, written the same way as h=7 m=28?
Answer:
h=11 m=4
